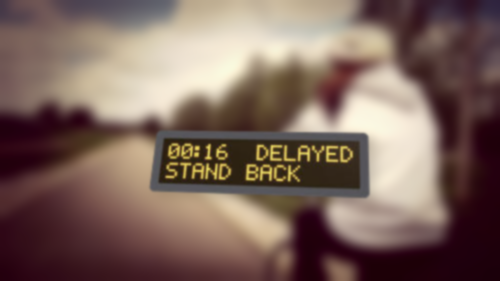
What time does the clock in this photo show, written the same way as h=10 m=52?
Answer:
h=0 m=16
